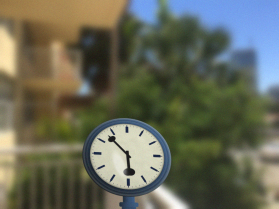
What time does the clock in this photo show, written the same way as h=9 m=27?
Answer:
h=5 m=53
